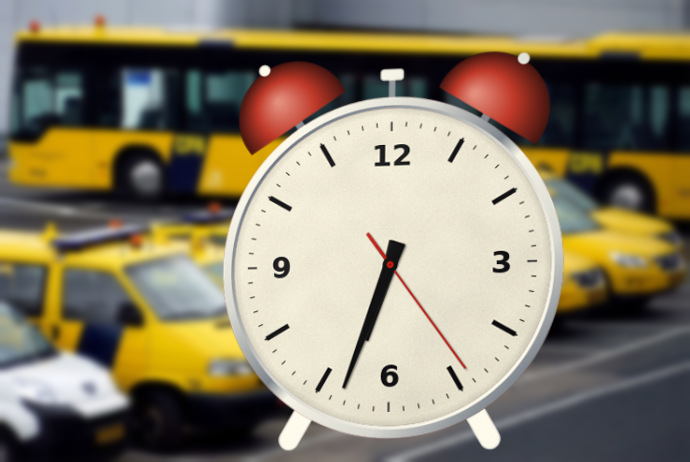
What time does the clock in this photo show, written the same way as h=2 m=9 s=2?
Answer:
h=6 m=33 s=24
